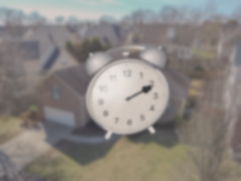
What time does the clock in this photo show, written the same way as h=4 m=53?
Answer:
h=2 m=11
